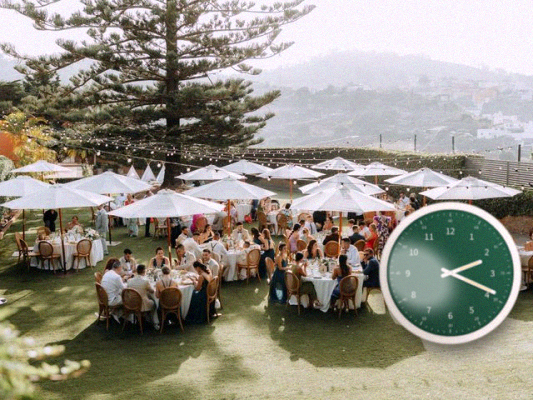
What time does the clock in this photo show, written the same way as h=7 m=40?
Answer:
h=2 m=19
